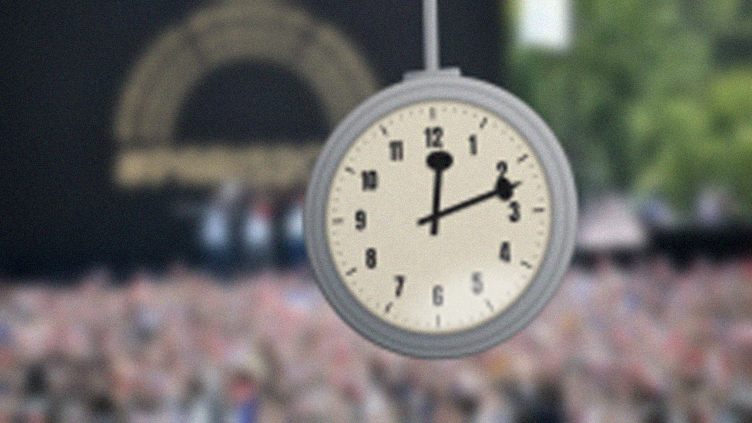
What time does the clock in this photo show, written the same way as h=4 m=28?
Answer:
h=12 m=12
